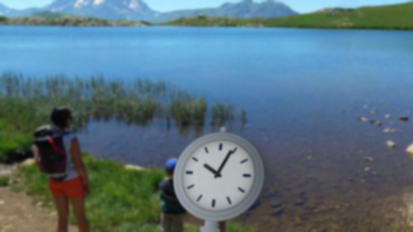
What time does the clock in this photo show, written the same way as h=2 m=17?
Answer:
h=10 m=4
